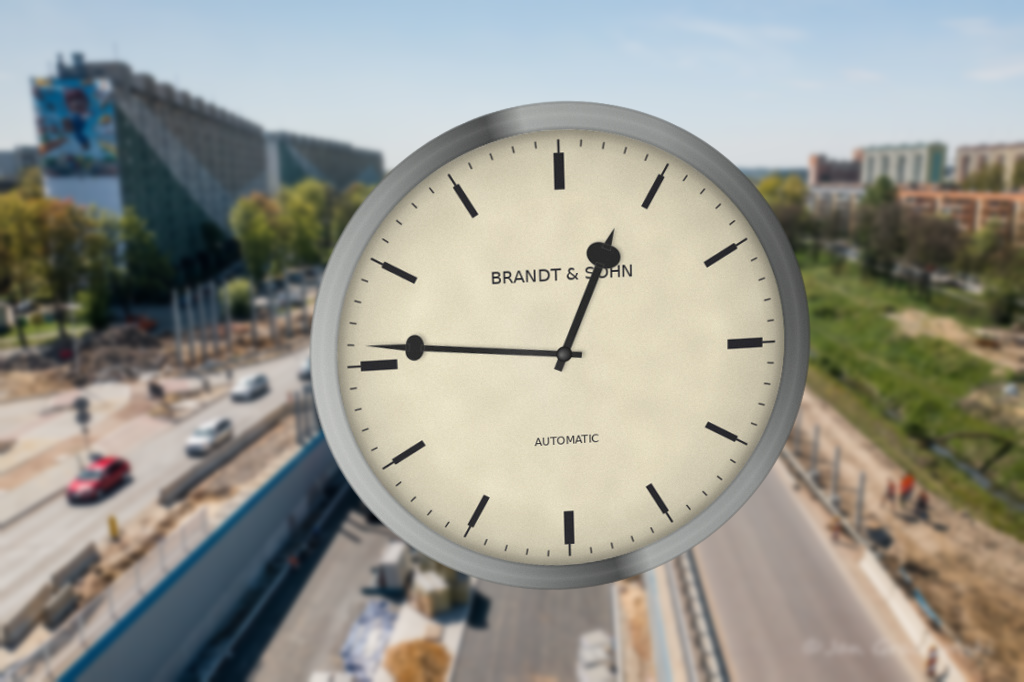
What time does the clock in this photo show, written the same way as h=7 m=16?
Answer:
h=12 m=46
